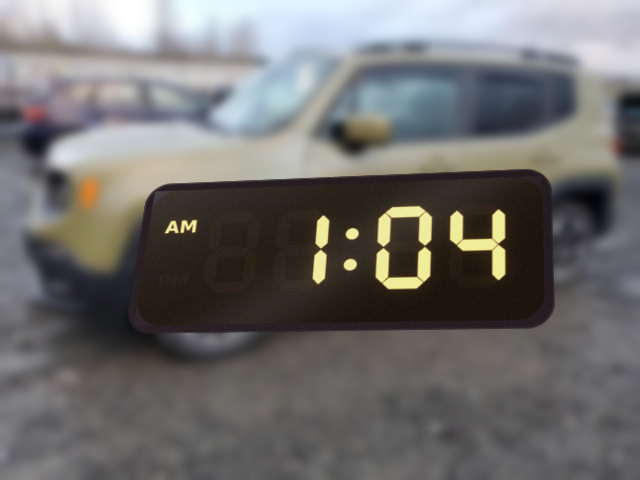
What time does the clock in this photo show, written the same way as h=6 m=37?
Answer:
h=1 m=4
